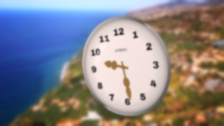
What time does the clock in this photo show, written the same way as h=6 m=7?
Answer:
h=9 m=29
